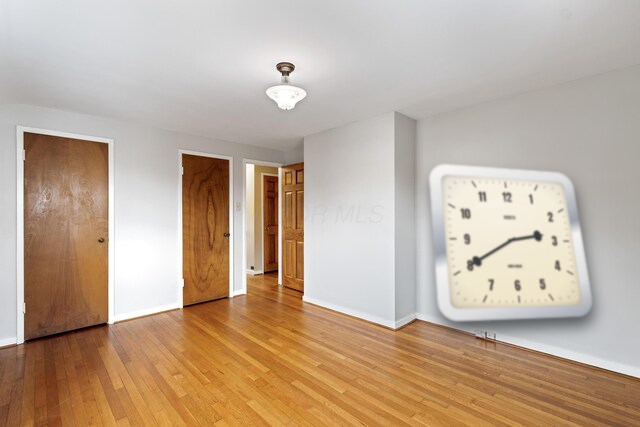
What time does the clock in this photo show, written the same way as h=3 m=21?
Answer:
h=2 m=40
